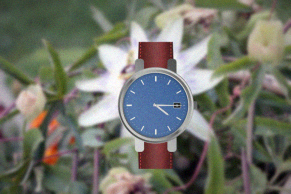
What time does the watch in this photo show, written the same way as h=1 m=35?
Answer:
h=4 m=15
